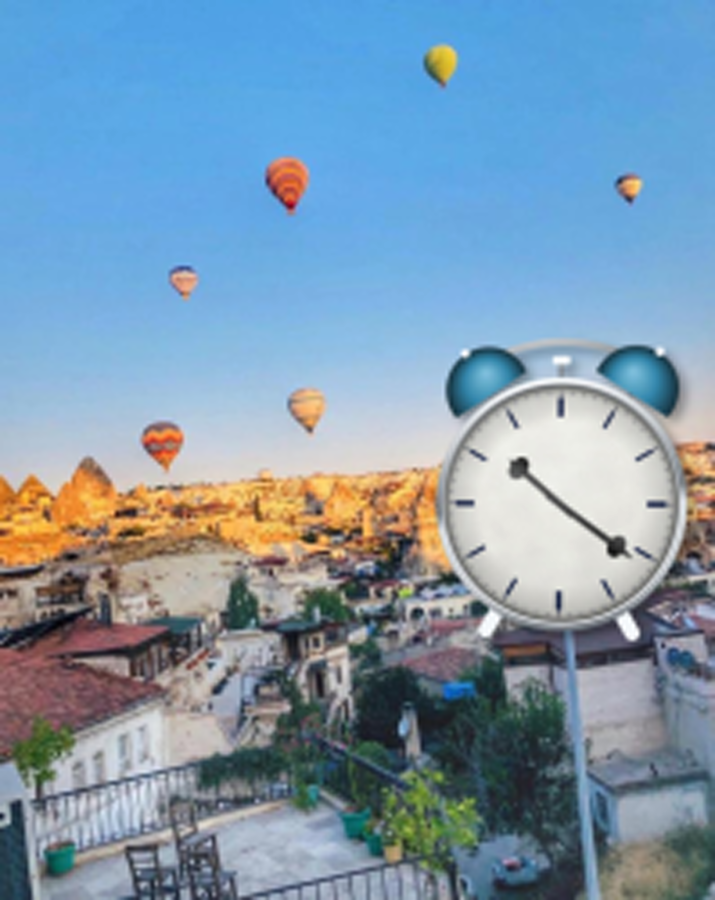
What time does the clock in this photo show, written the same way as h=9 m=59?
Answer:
h=10 m=21
